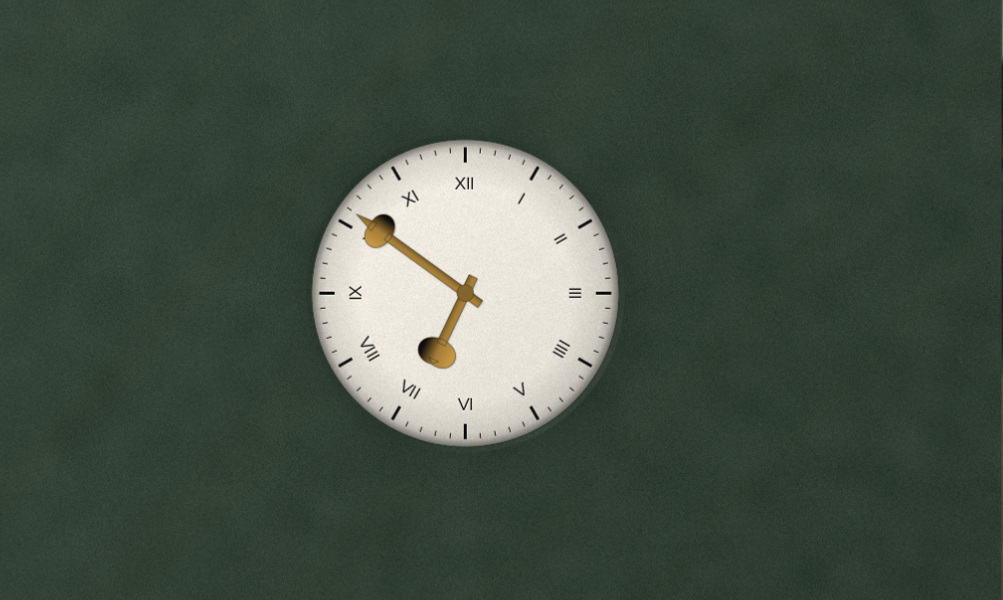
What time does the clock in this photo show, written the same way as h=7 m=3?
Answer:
h=6 m=51
